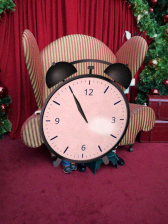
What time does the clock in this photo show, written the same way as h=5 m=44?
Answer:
h=10 m=55
